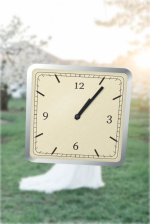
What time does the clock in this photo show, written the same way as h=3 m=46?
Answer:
h=1 m=6
